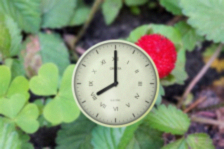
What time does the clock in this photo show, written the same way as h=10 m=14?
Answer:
h=8 m=0
